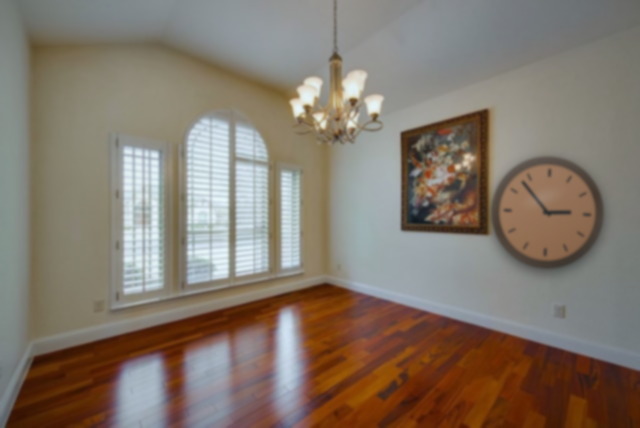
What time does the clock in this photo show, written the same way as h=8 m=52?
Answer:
h=2 m=53
